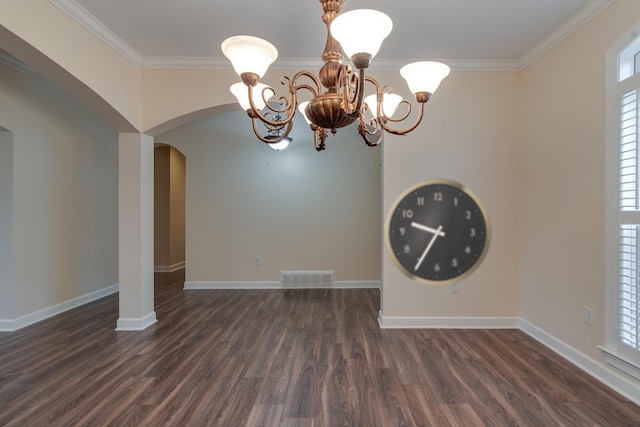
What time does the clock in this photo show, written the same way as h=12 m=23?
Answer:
h=9 m=35
